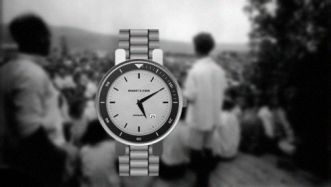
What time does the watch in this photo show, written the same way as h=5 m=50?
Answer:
h=5 m=10
